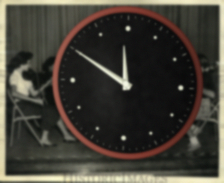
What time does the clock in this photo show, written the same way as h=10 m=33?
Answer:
h=11 m=50
